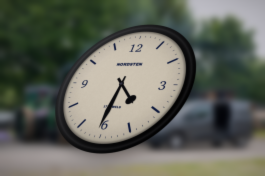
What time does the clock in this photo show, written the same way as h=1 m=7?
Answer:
h=4 m=31
